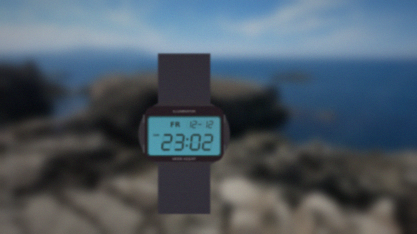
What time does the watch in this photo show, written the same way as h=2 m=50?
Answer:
h=23 m=2
